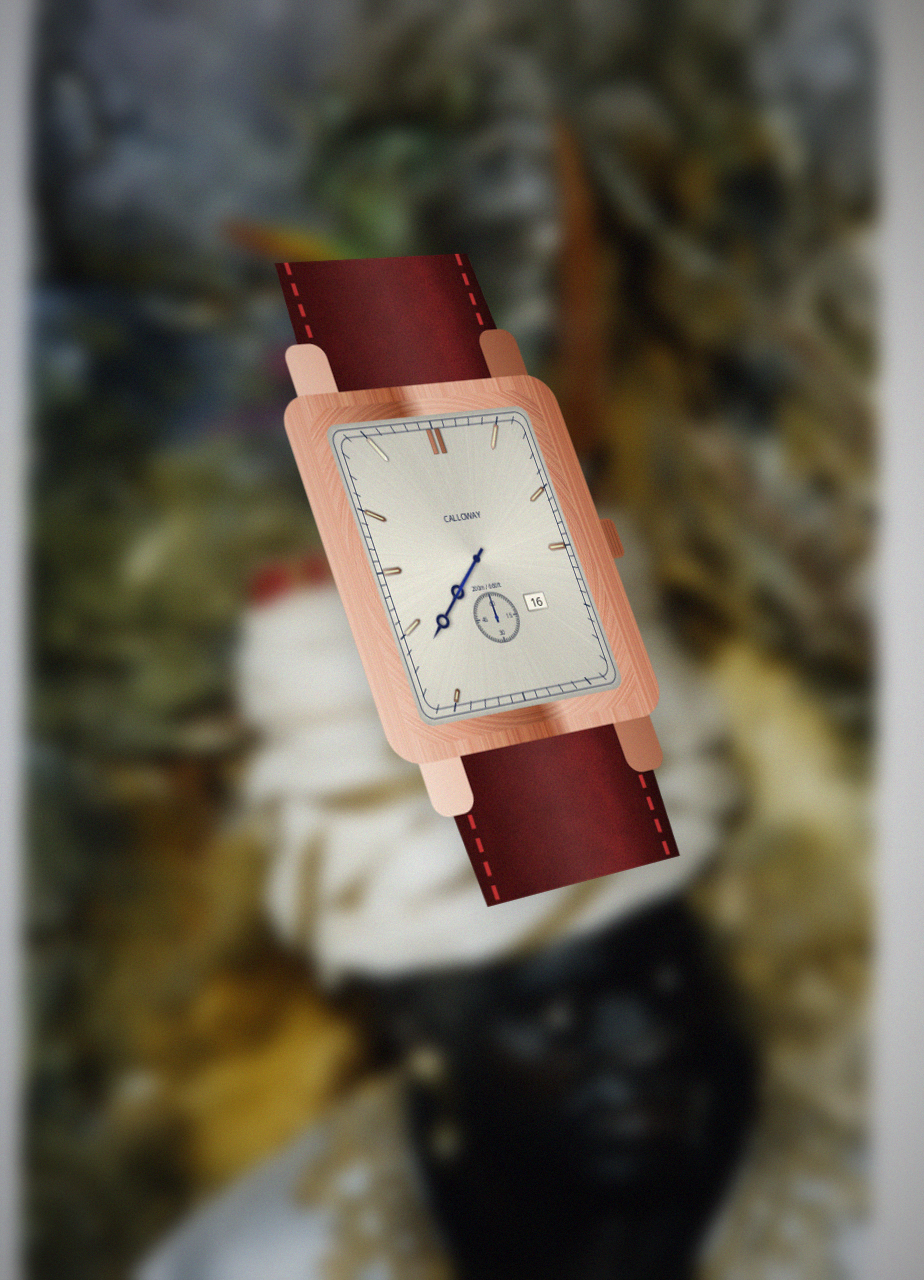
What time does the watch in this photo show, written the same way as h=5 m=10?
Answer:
h=7 m=38
